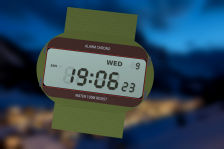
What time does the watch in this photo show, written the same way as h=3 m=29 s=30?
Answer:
h=19 m=6 s=23
